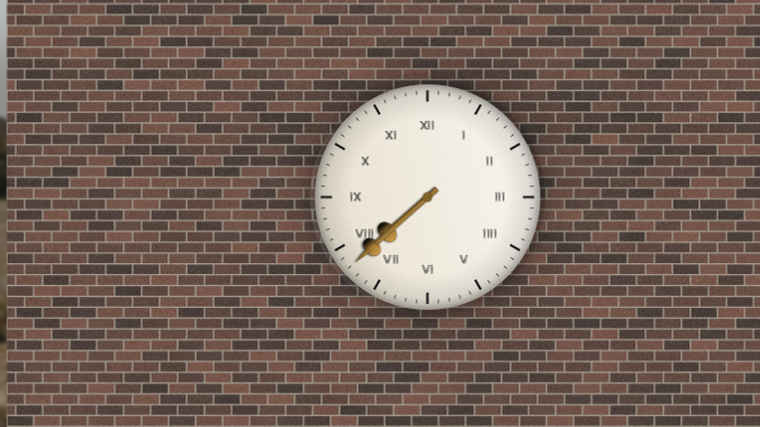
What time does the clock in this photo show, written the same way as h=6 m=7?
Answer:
h=7 m=38
